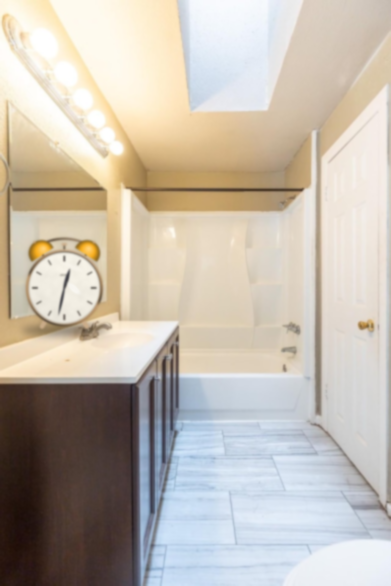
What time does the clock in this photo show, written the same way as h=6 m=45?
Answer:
h=12 m=32
